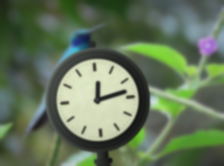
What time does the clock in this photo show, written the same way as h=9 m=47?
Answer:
h=12 m=13
